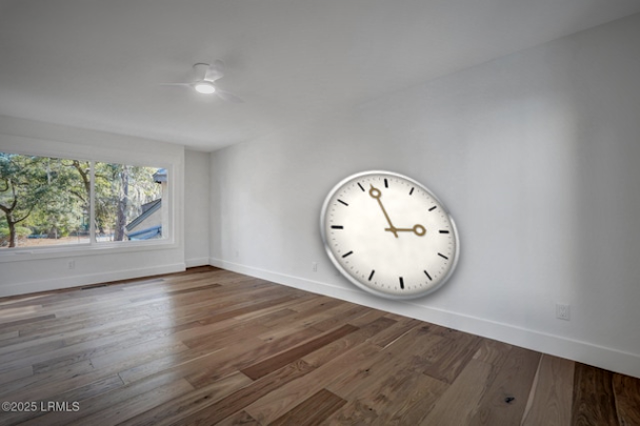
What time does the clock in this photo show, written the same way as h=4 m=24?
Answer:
h=2 m=57
